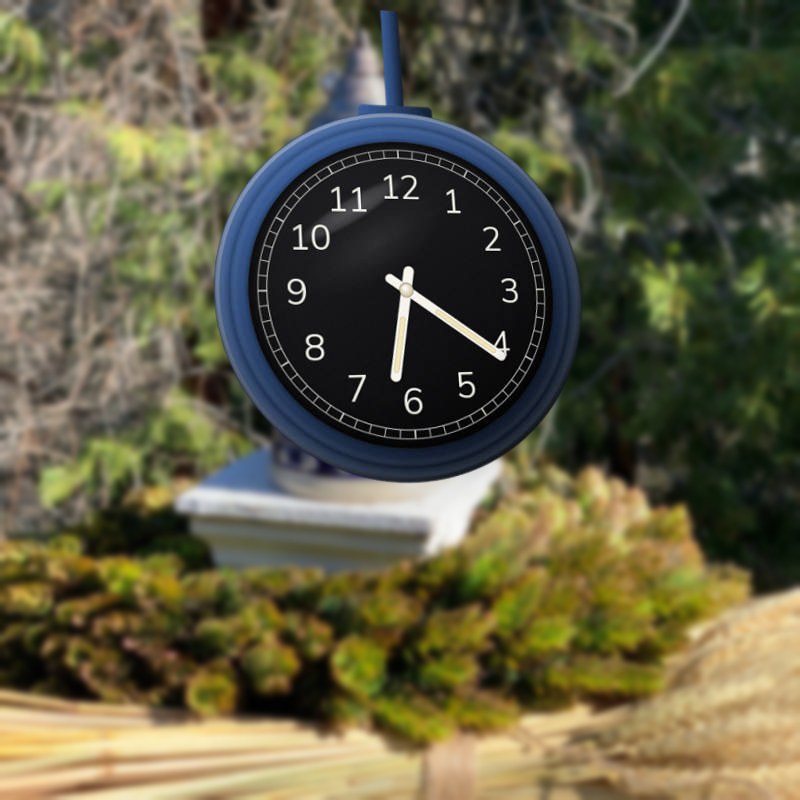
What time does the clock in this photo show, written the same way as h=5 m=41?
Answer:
h=6 m=21
